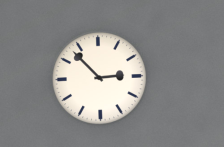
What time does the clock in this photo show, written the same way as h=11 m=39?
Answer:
h=2 m=53
